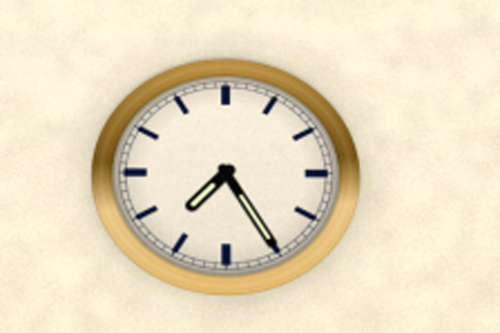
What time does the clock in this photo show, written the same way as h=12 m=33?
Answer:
h=7 m=25
